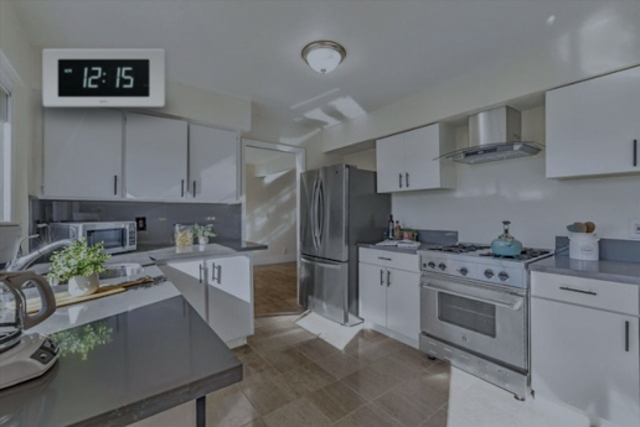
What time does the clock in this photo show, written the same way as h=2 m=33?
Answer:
h=12 m=15
